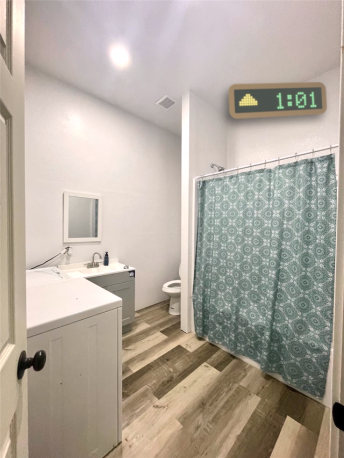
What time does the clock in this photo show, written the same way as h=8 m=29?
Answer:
h=1 m=1
